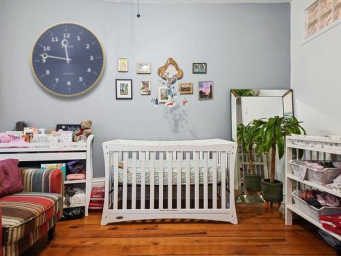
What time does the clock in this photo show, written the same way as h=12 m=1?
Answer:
h=11 m=47
